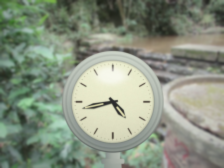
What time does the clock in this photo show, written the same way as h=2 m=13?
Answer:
h=4 m=43
